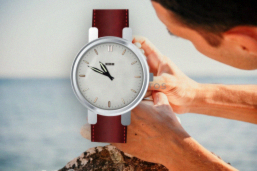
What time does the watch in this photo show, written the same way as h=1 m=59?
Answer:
h=10 m=49
